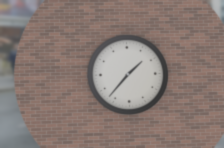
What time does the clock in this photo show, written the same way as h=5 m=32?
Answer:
h=1 m=37
